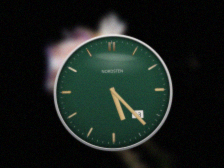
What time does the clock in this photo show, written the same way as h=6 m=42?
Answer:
h=5 m=23
